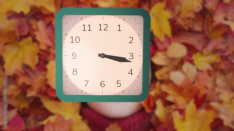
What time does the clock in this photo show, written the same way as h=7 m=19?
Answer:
h=3 m=17
